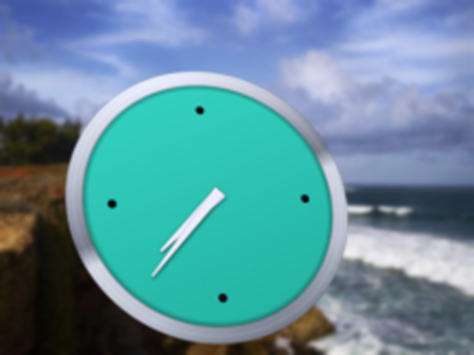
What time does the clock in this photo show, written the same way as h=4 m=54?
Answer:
h=7 m=37
